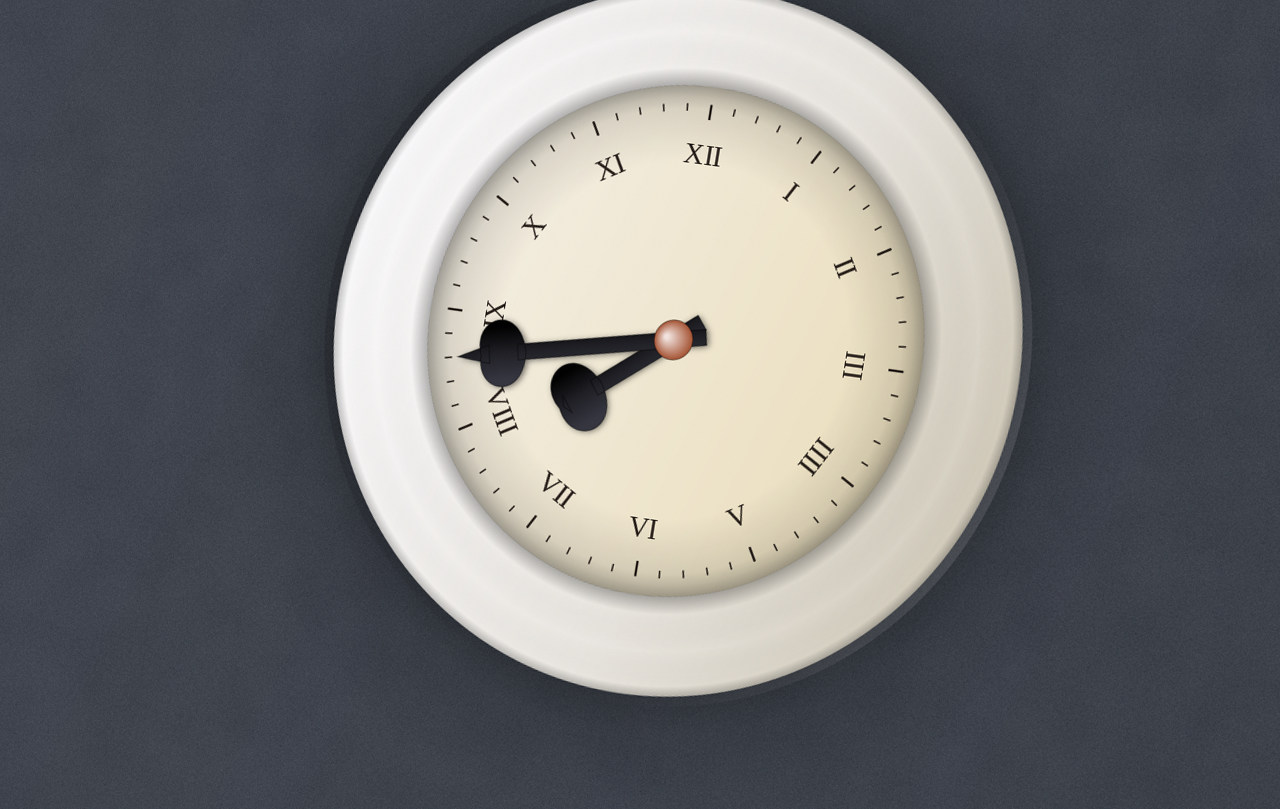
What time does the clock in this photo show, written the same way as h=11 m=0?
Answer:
h=7 m=43
